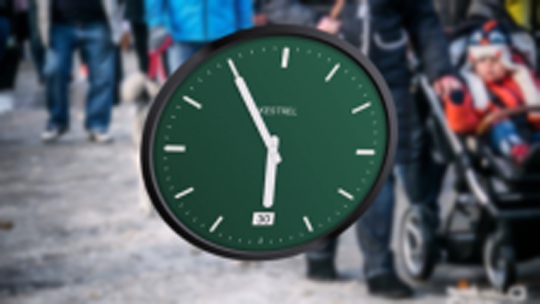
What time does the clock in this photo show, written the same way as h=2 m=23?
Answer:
h=5 m=55
